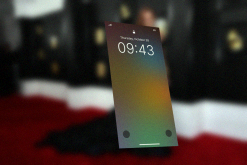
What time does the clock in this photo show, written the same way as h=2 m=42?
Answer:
h=9 m=43
